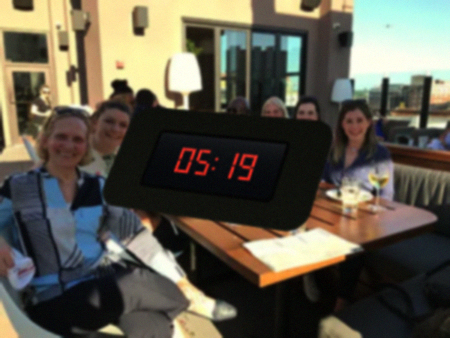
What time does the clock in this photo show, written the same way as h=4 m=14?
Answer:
h=5 m=19
